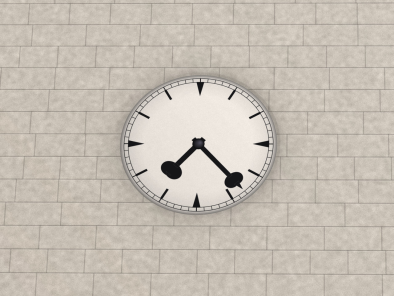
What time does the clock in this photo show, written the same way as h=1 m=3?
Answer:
h=7 m=23
